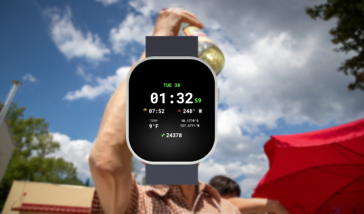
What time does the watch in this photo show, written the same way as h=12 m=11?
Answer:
h=1 m=32
